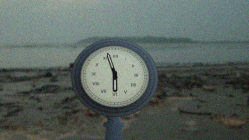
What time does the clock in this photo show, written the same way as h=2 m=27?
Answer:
h=5 m=57
